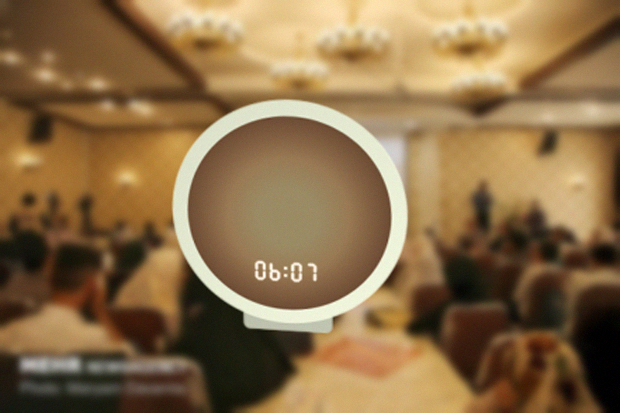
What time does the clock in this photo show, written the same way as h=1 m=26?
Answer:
h=6 m=7
